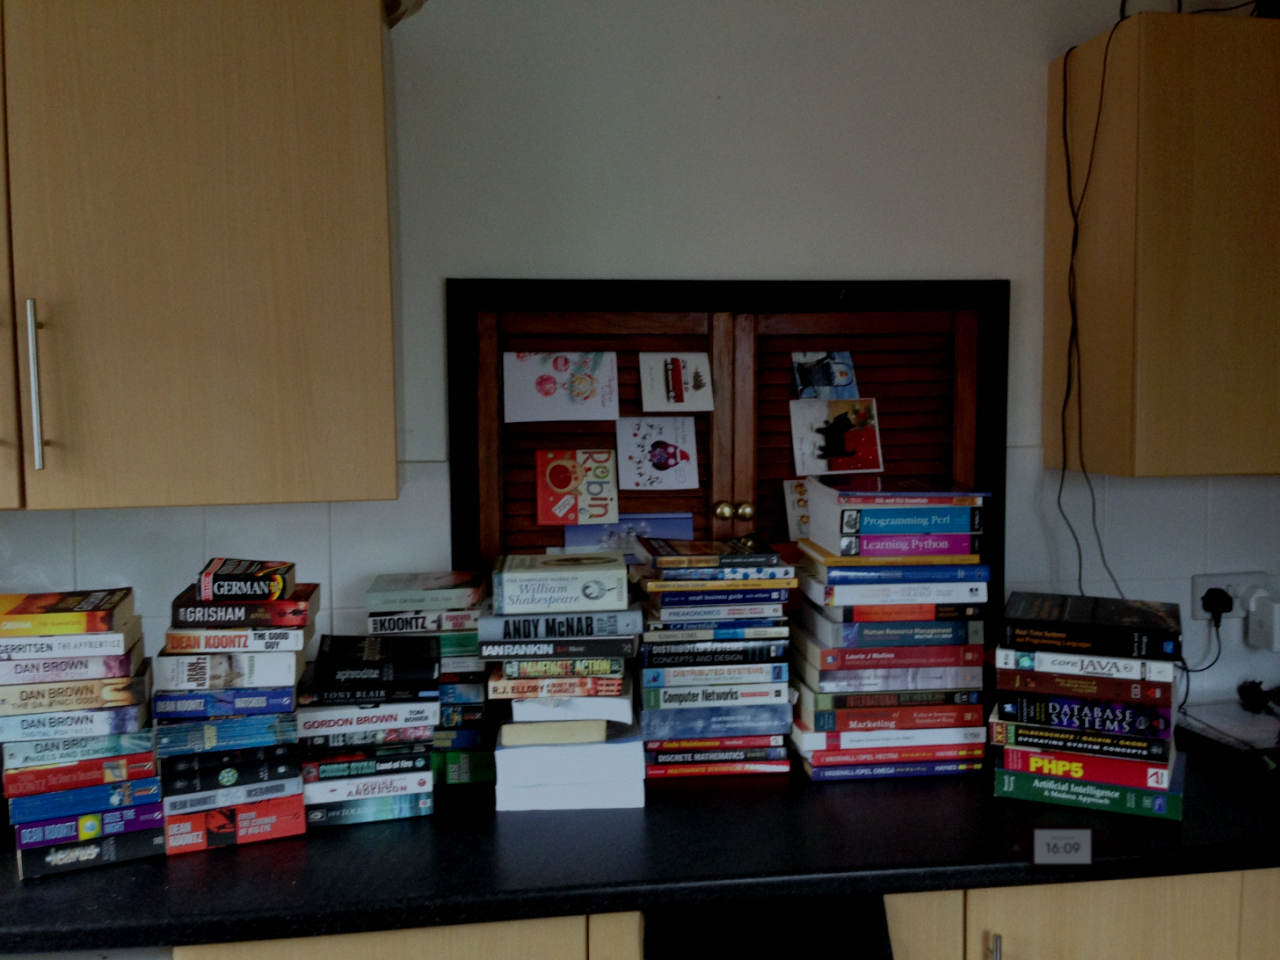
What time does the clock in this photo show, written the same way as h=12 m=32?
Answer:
h=16 m=9
